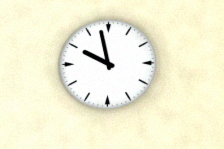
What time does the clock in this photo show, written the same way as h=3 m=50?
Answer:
h=9 m=58
